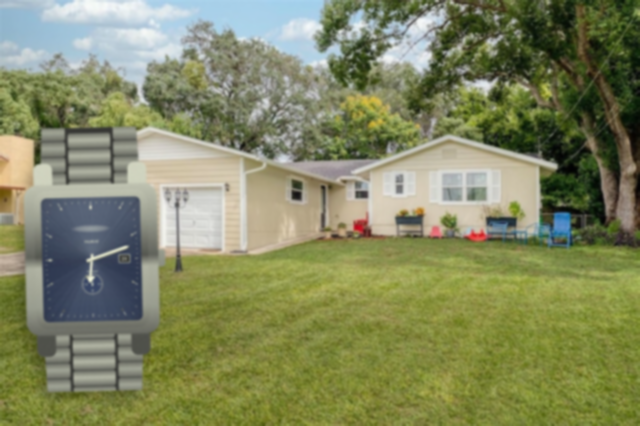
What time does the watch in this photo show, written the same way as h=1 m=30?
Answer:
h=6 m=12
